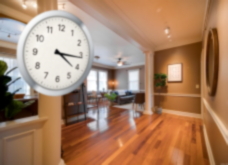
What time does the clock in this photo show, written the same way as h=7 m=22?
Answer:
h=4 m=16
